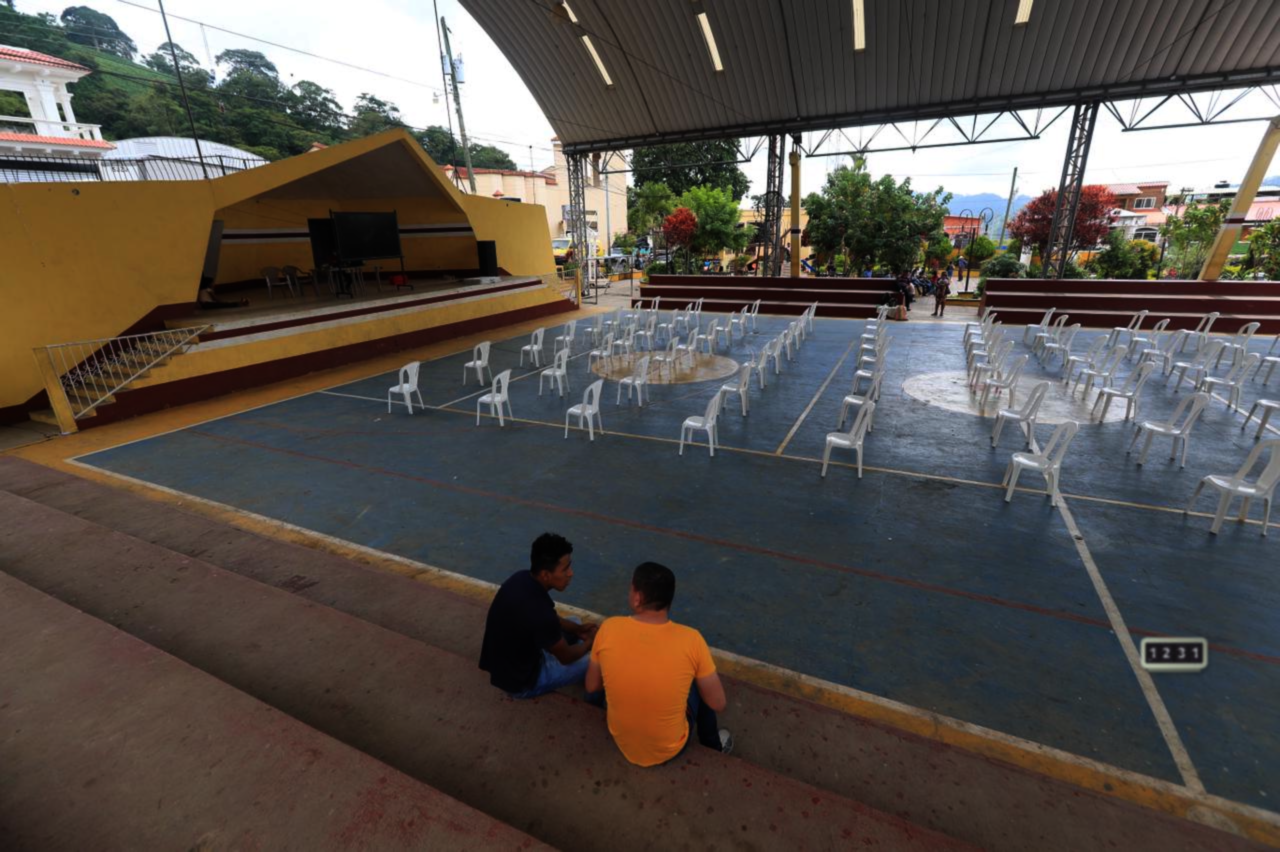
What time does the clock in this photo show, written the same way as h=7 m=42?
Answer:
h=12 m=31
